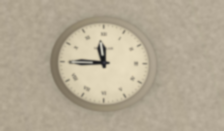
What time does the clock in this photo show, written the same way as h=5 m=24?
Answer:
h=11 m=45
